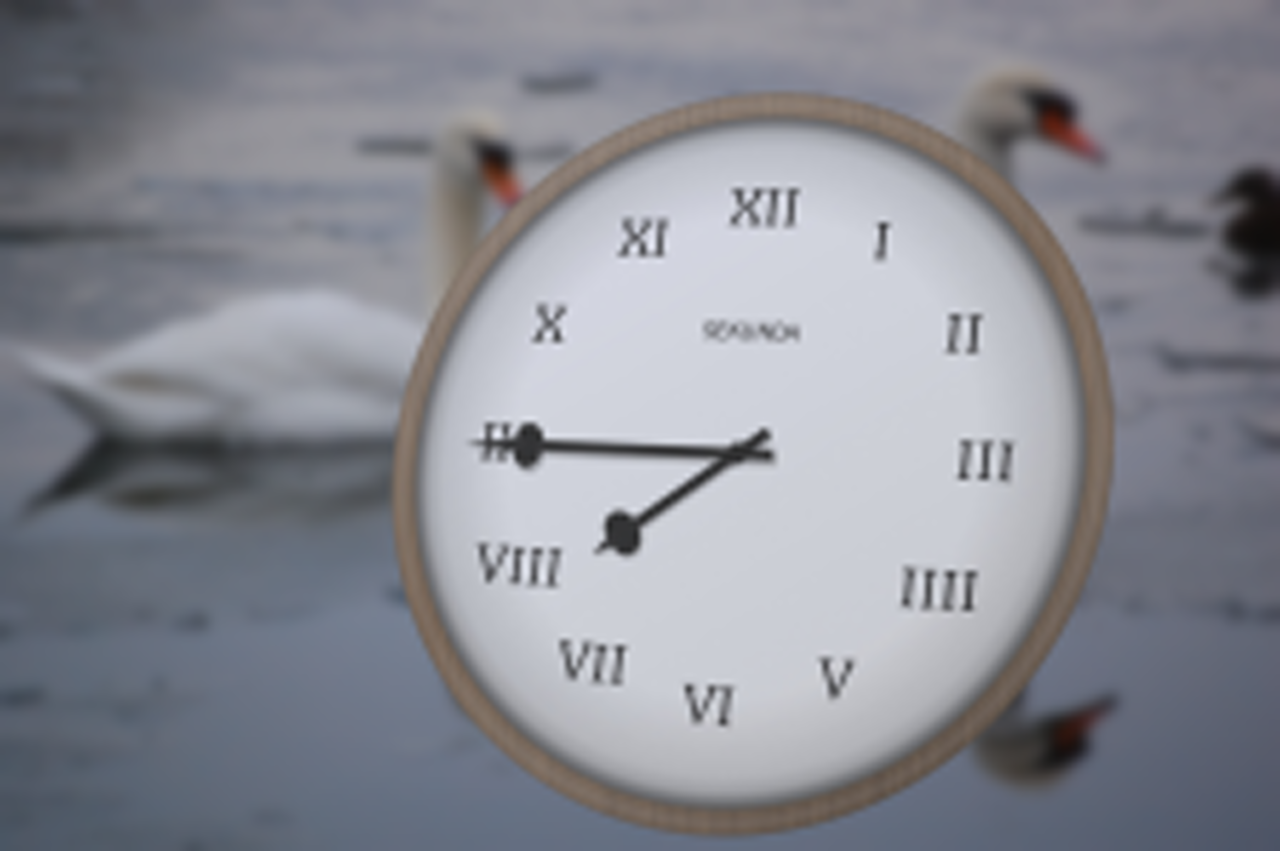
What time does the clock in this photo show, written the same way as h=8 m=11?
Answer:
h=7 m=45
